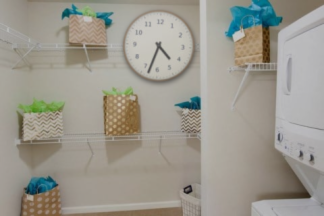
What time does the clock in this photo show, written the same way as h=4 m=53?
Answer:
h=4 m=33
